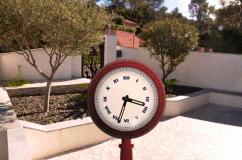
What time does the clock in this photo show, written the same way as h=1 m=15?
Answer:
h=3 m=33
